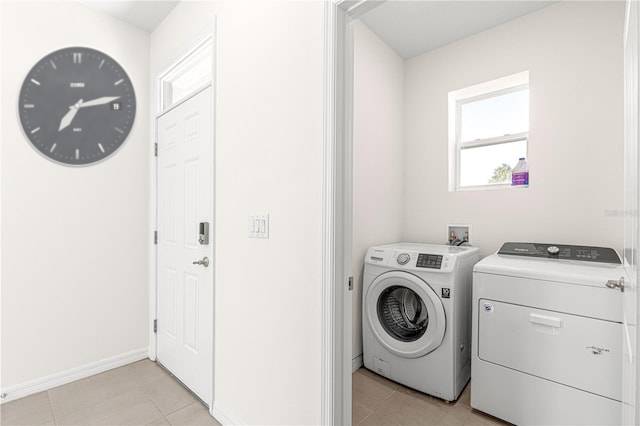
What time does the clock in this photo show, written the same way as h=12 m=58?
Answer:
h=7 m=13
